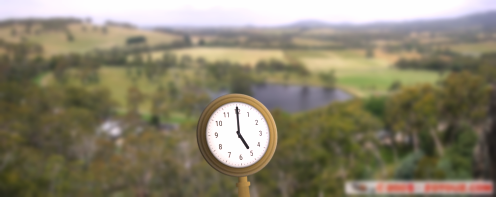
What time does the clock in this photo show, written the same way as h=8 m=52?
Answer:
h=5 m=0
